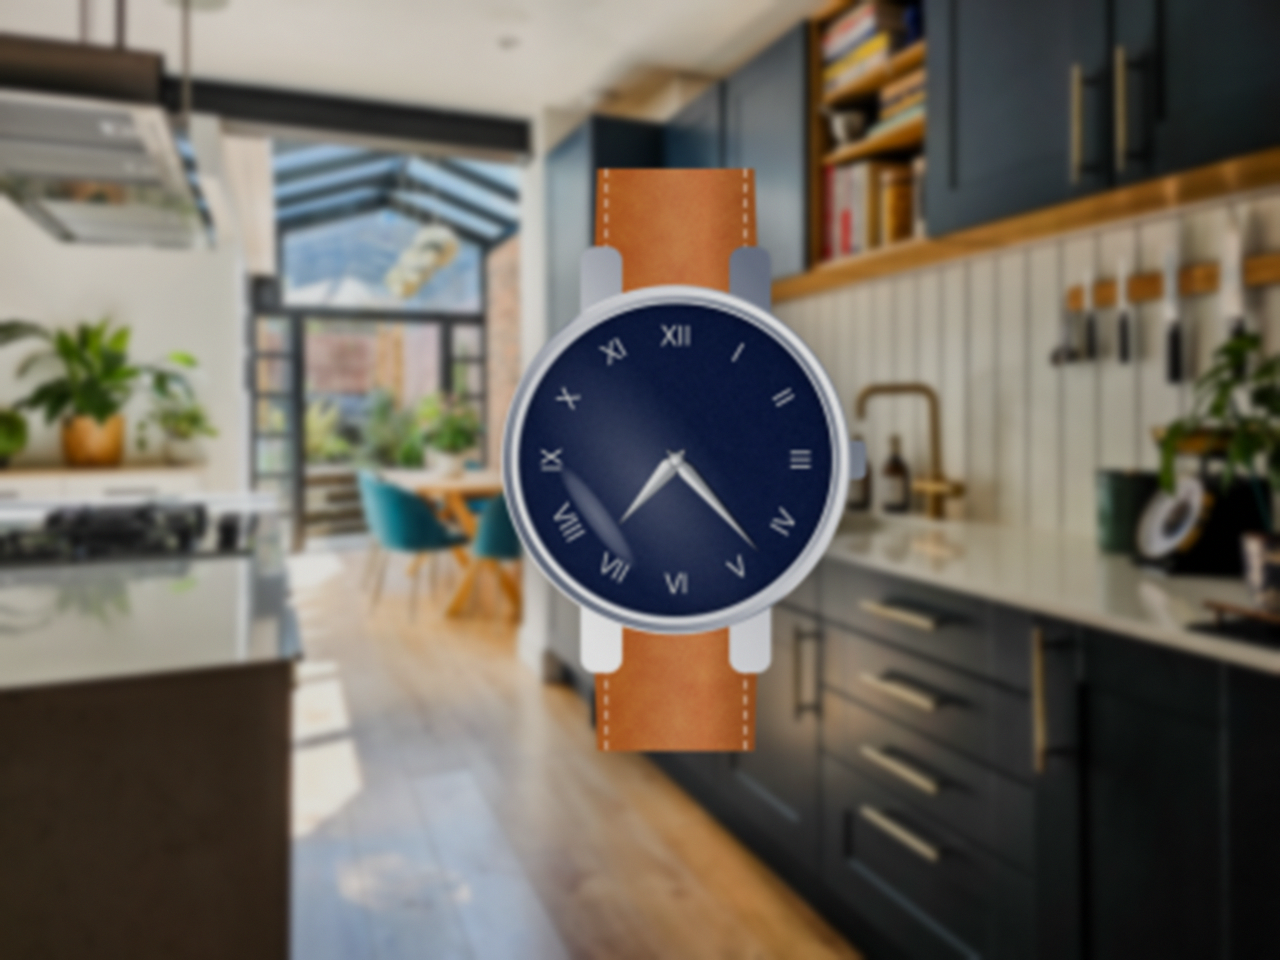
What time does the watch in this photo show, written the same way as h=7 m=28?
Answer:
h=7 m=23
